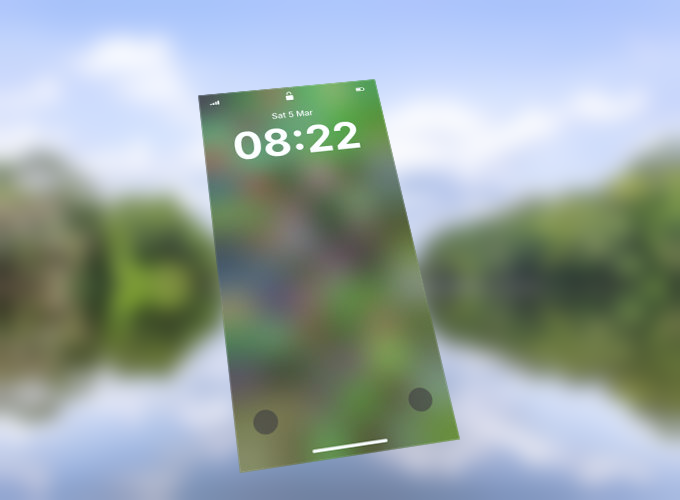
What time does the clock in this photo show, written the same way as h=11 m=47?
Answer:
h=8 m=22
